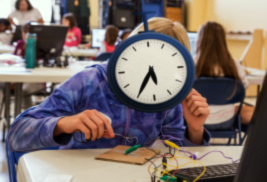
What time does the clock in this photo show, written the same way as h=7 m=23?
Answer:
h=5 m=35
